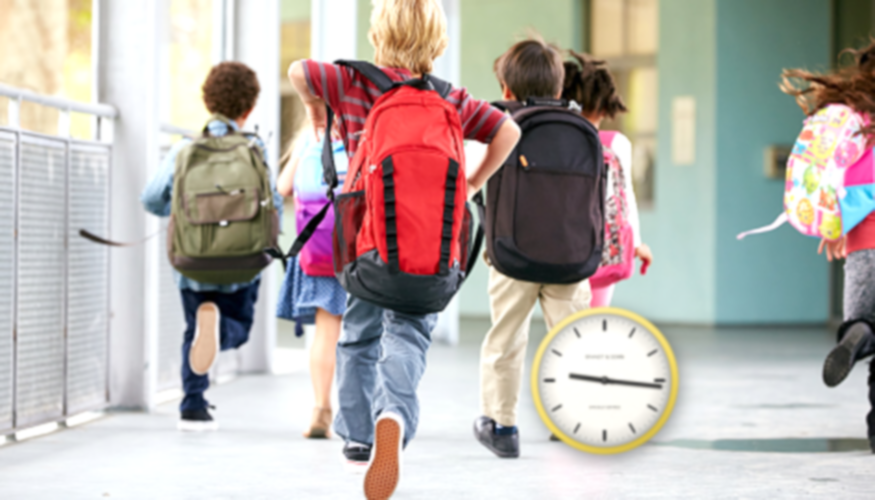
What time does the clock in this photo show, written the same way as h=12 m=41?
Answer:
h=9 m=16
